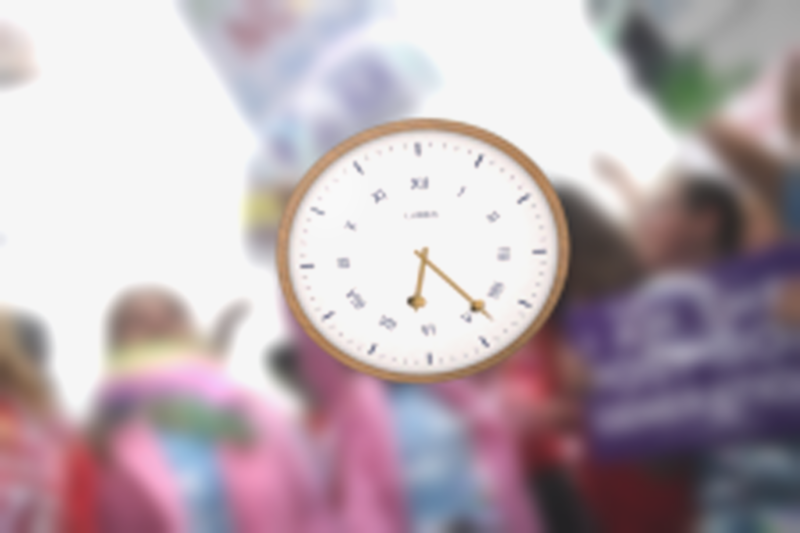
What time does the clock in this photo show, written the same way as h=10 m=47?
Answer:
h=6 m=23
